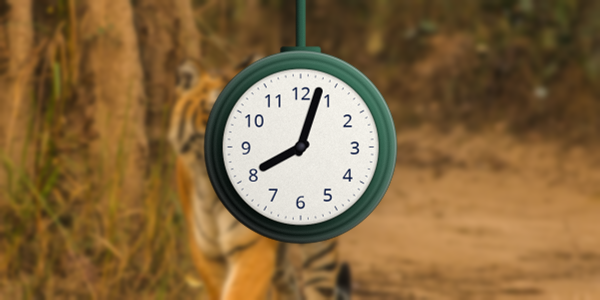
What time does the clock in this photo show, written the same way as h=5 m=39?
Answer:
h=8 m=3
